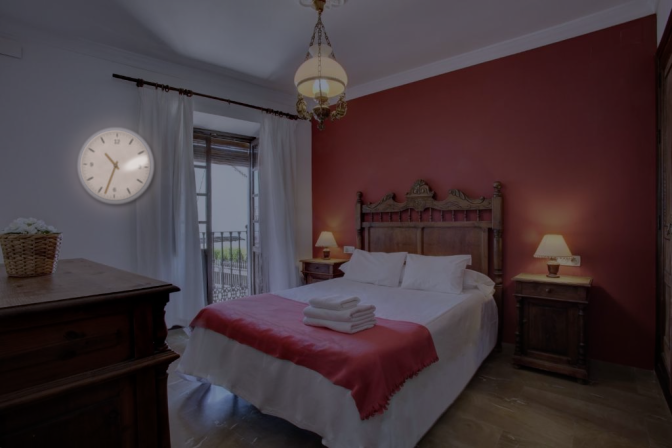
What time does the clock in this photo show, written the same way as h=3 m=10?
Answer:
h=10 m=33
